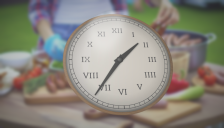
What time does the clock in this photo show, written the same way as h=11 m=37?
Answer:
h=1 m=36
